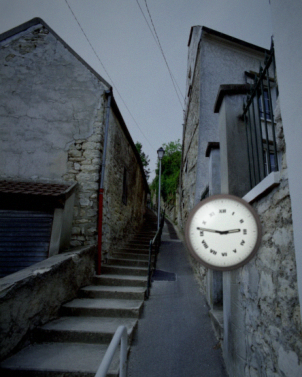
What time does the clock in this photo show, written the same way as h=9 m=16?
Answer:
h=2 m=47
